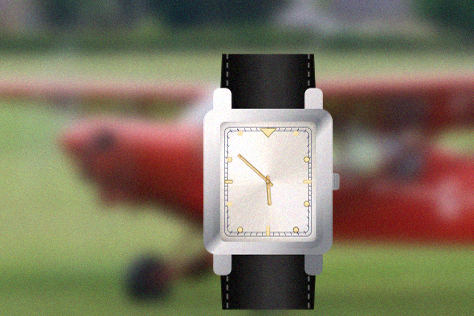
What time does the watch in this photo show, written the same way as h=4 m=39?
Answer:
h=5 m=52
